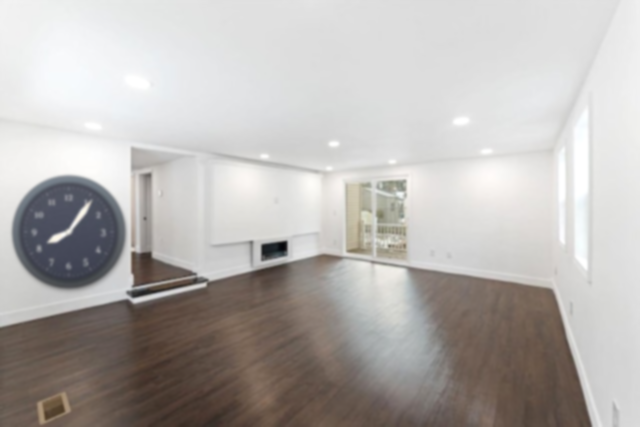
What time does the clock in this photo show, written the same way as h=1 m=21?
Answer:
h=8 m=6
